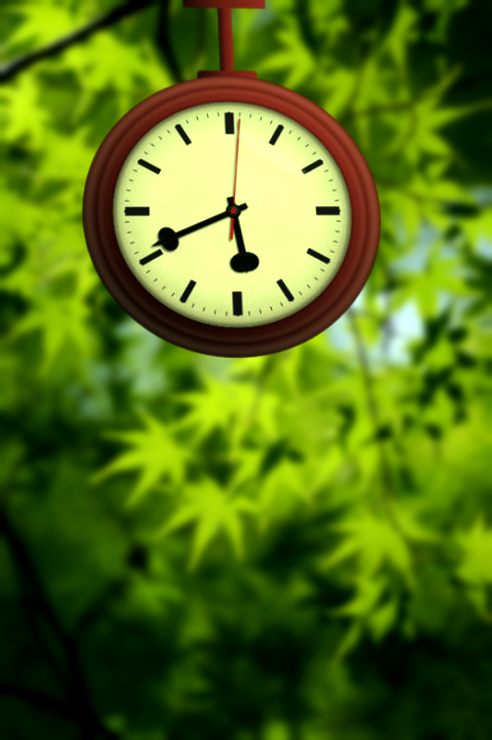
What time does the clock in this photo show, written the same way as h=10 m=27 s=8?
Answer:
h=5 m=41 s=1
